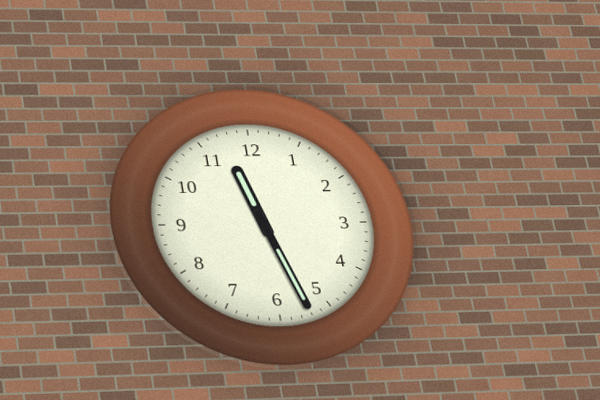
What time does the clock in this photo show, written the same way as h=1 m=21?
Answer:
h=11 m=27
